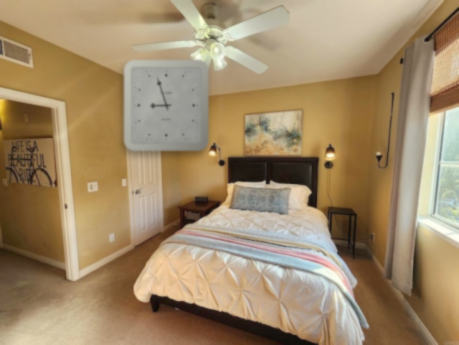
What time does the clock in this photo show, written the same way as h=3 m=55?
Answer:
h=8 m=57
